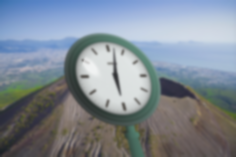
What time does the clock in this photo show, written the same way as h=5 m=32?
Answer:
h=6 m=2
